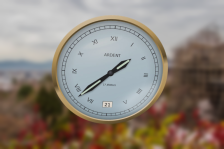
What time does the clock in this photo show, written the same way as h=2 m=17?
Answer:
h=1 m=38
